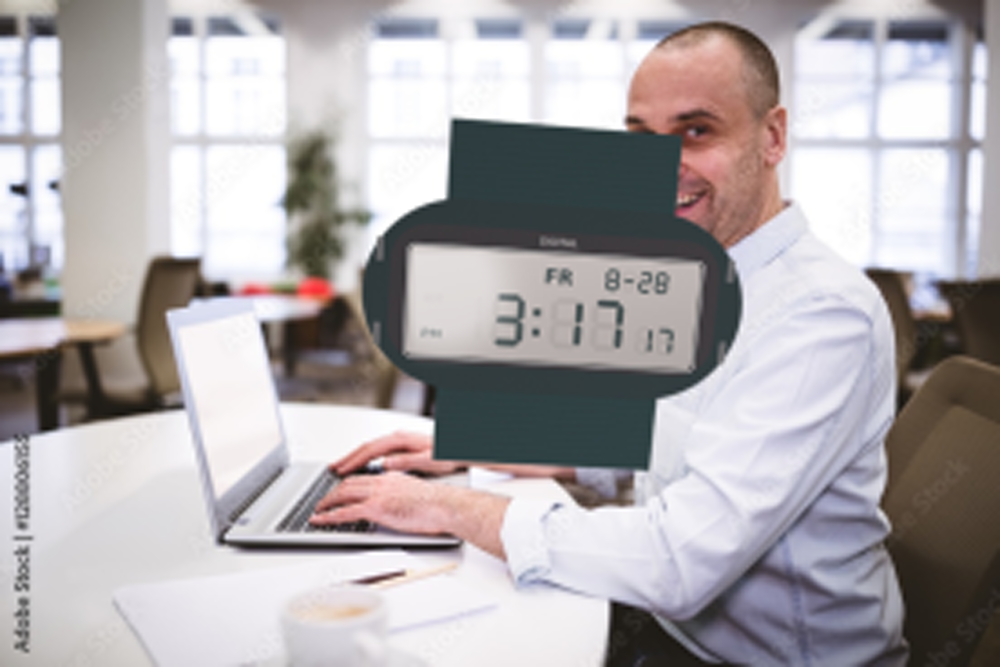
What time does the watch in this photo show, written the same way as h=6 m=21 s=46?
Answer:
h=3 m=17 s=17
